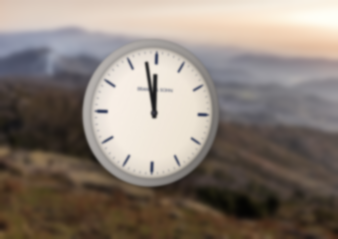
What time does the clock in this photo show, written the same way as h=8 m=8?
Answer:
h=11 m=58
